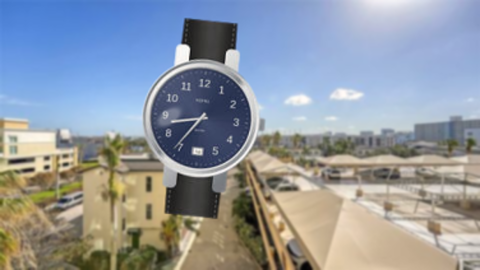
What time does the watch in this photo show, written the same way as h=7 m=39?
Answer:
h=8 m=36
